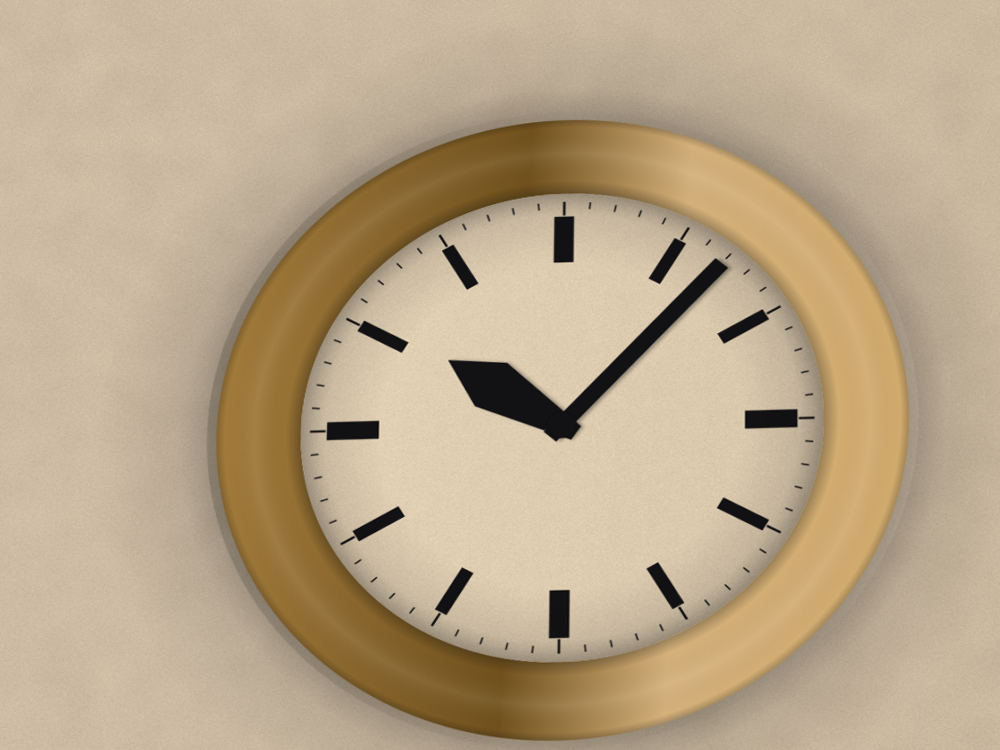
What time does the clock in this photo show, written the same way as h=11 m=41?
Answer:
h=10 m=7
